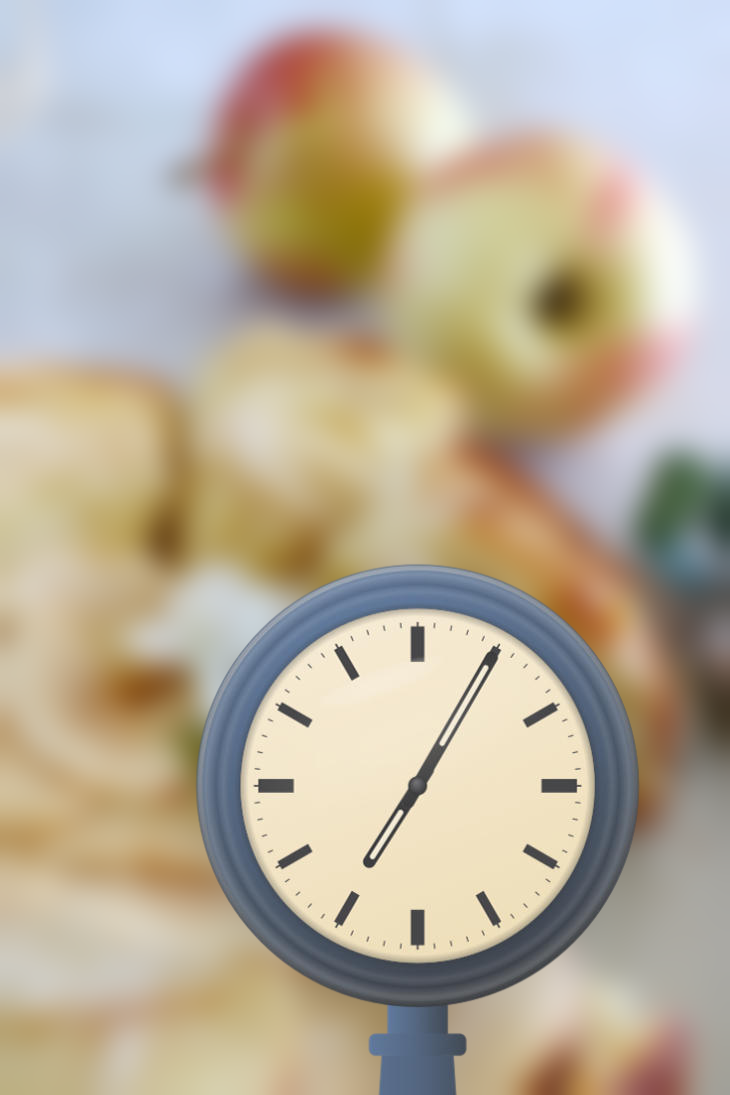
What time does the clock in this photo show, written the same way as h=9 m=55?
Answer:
h=7 m=5
